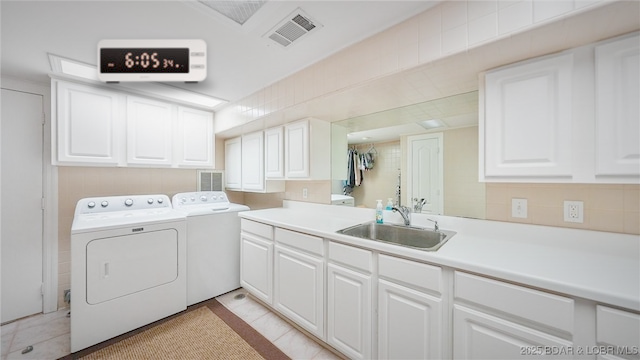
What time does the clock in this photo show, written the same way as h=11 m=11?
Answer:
h=6 m=5
